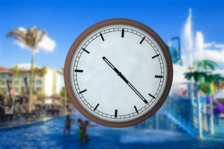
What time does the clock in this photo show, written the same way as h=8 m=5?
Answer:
h=10 m=22
